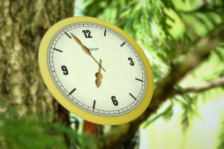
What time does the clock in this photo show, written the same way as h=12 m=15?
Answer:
h=6 m=56
